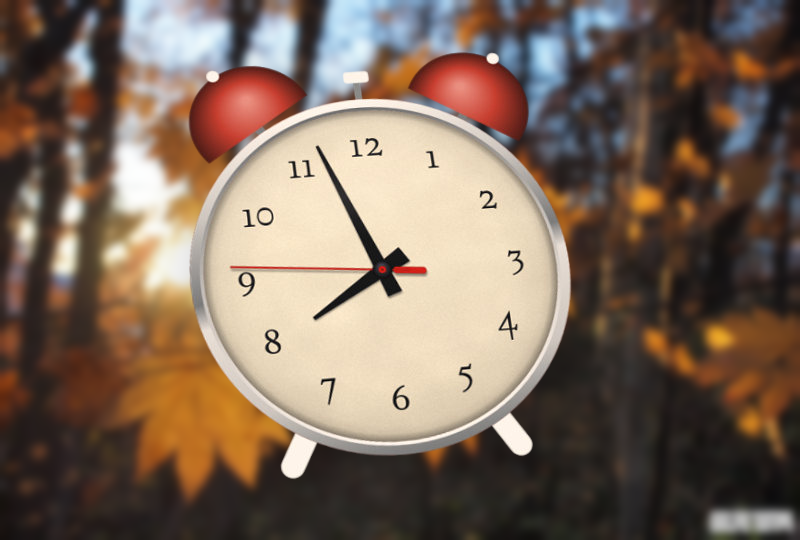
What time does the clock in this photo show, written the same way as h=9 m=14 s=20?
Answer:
h=7 m=56 s=46
